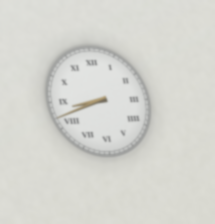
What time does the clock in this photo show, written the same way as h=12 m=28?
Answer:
h=8 m=42
